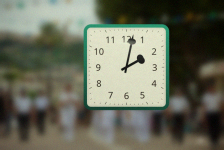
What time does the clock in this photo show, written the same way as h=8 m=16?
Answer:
h=2 m=2
